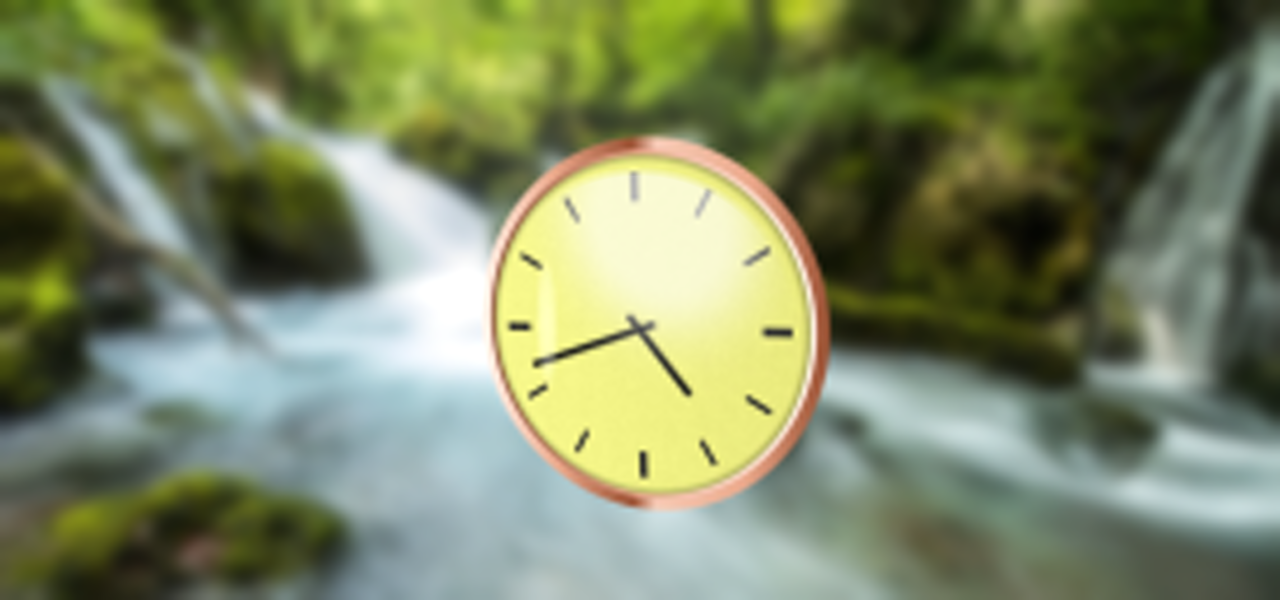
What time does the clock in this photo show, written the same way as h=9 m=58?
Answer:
h=4 m=42
